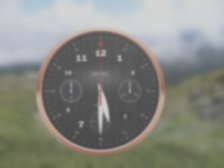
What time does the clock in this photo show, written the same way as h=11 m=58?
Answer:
h=5 m=30
